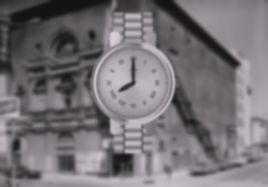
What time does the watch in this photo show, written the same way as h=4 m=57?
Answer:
h=8 m=0
